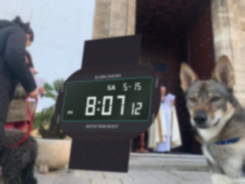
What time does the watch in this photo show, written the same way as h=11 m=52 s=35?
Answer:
h=8 m=7 s=12
